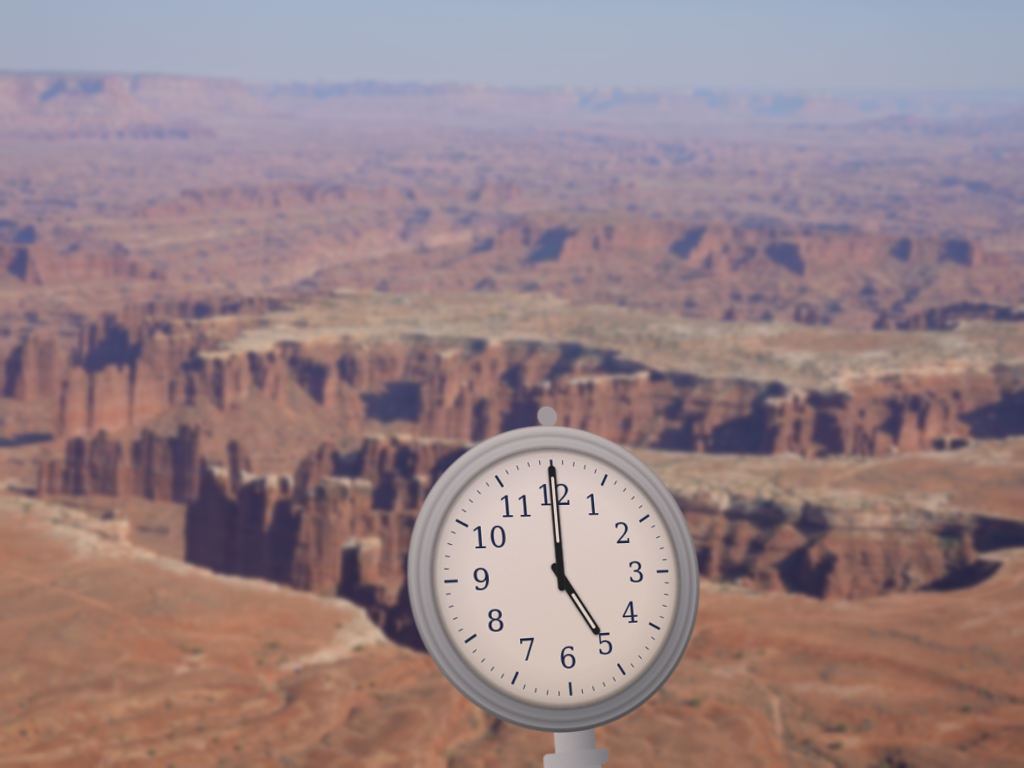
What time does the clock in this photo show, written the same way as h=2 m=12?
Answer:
h=5 m=0
